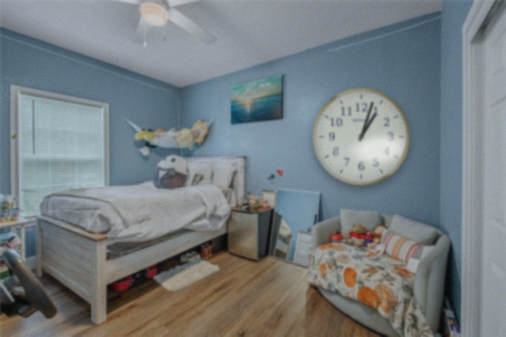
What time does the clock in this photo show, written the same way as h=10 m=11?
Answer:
h=1 m=3
